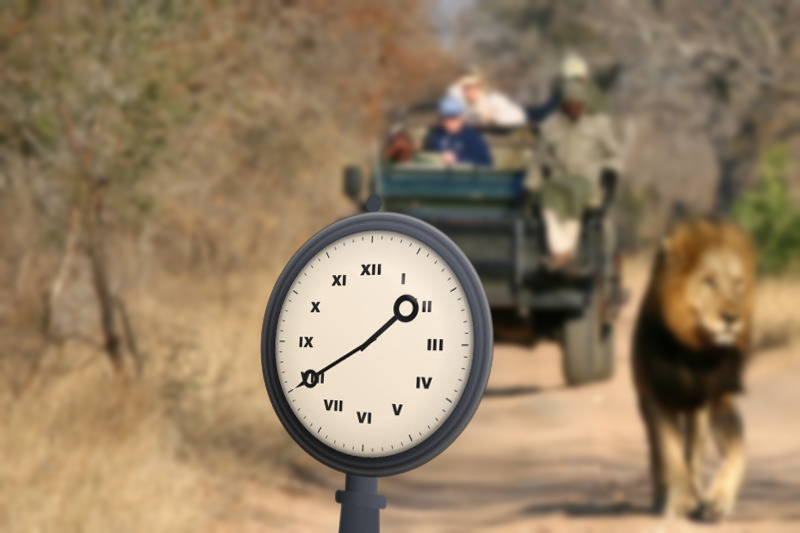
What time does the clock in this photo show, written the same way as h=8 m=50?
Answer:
h=1 m=40
